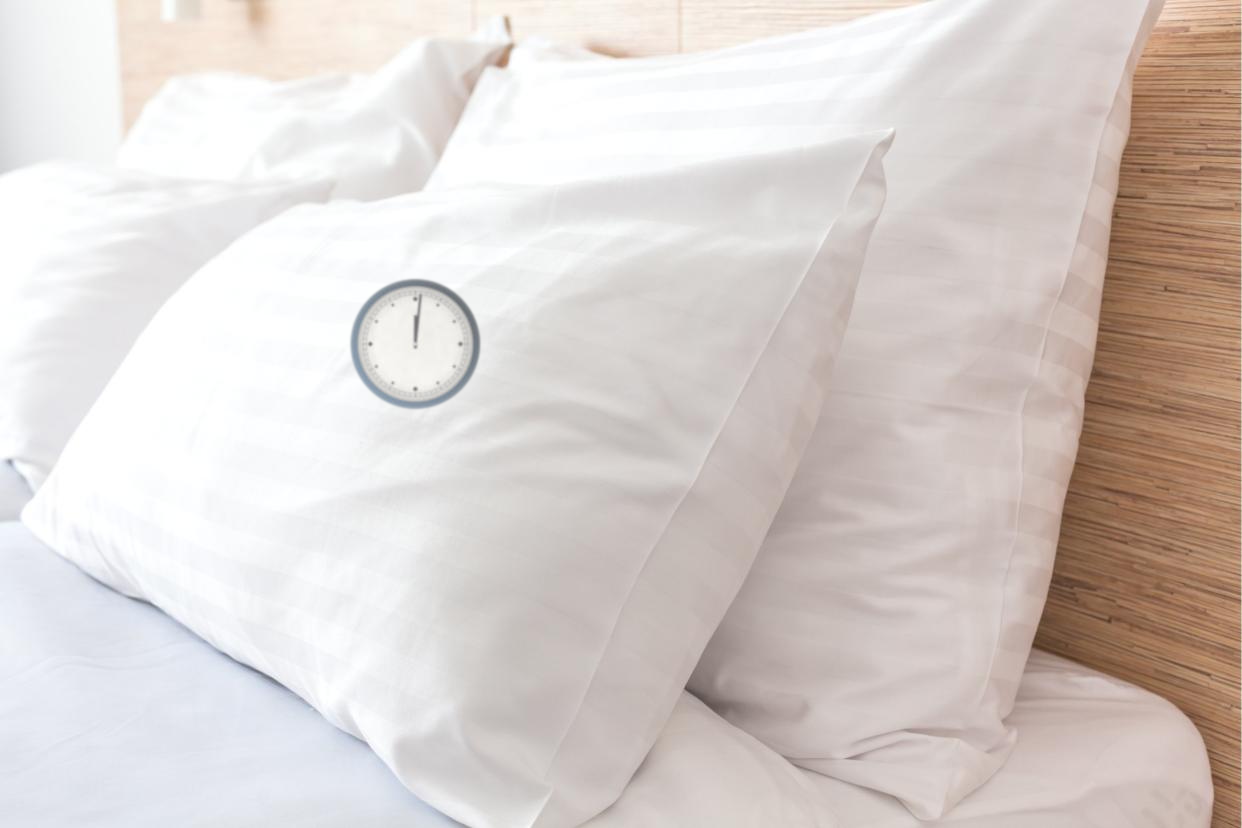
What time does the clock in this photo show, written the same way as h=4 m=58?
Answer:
h=12 m=1
